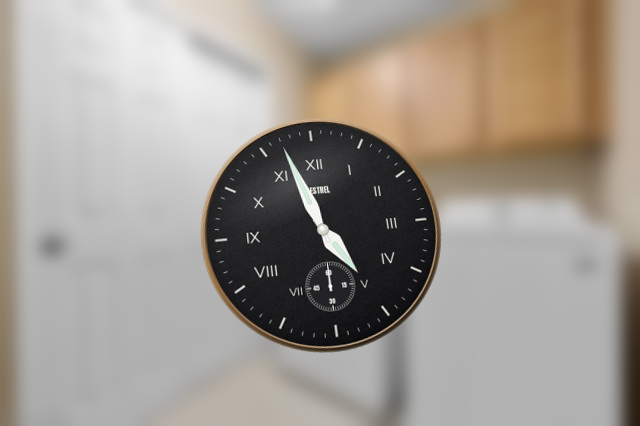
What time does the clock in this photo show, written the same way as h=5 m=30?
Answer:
h=4 m=57
